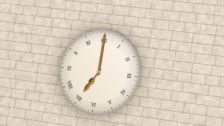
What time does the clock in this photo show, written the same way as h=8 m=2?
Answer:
h=7 m=0
